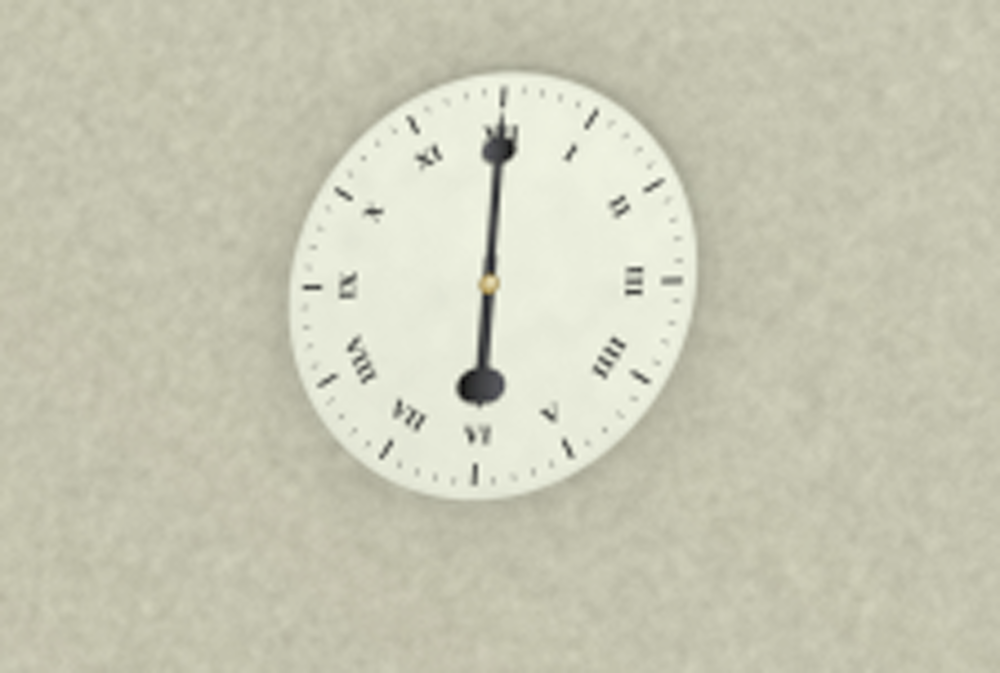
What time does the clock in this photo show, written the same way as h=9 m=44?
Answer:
h=6 m=0
